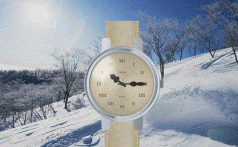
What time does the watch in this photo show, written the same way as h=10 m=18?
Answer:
h=10 m=15
